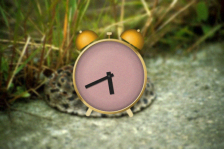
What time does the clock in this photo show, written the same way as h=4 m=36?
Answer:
h=5 m=41
